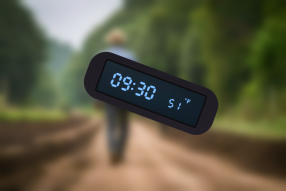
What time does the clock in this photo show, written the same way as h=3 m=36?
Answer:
h=9 m=30
